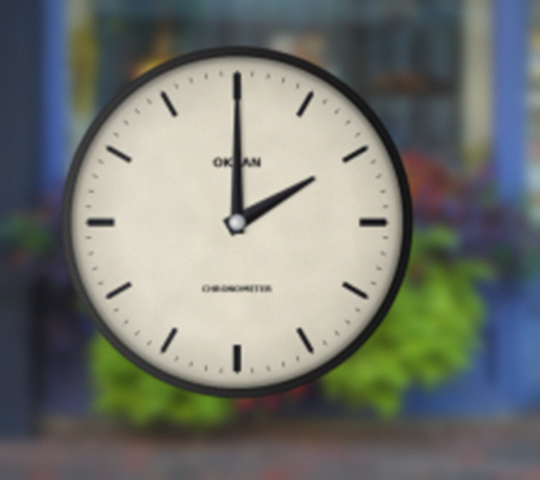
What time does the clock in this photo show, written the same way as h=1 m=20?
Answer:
h=2 m=0
